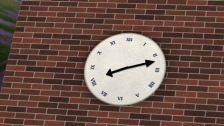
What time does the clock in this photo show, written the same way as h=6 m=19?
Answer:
h=8 m=12
